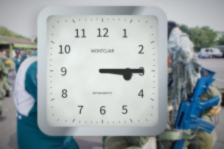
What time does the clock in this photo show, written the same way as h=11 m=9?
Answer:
h=3 m=15
